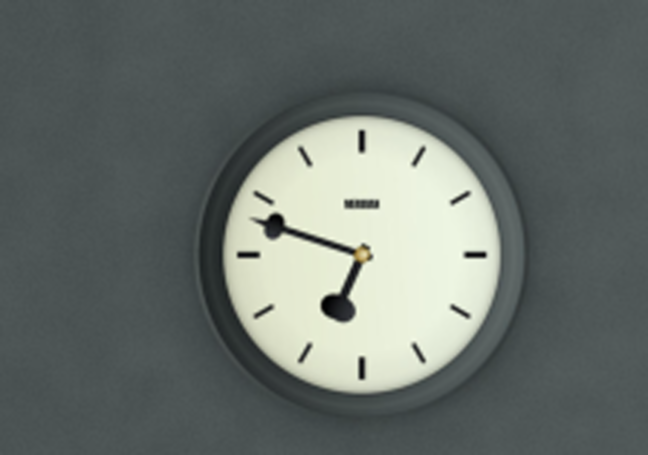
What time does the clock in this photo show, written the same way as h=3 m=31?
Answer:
h=6 m=48
